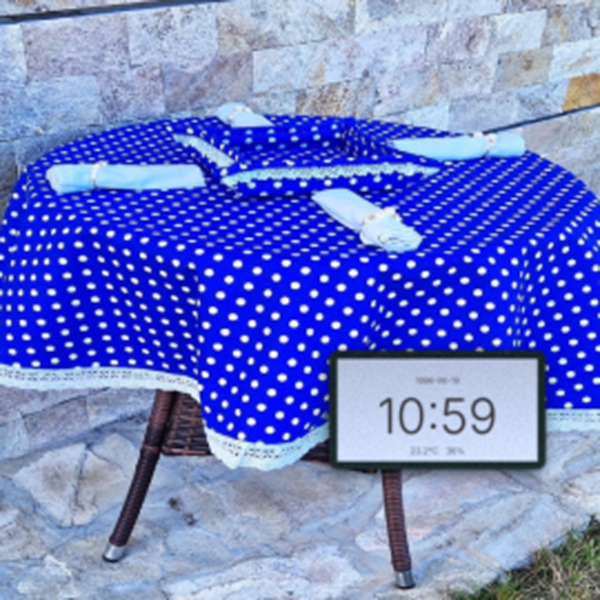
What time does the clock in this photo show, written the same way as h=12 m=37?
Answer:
h=10 m=59
